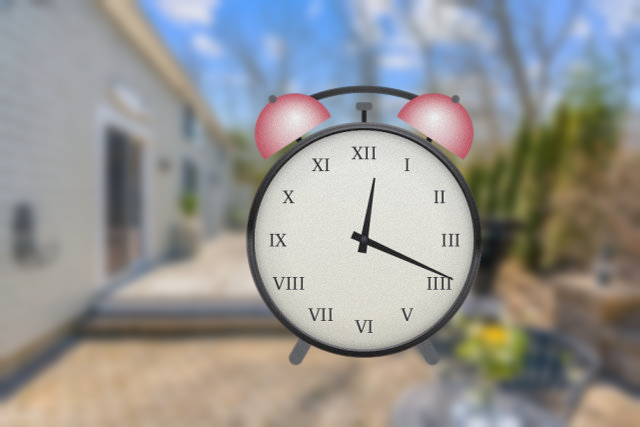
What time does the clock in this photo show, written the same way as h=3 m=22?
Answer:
h=12 m=19
